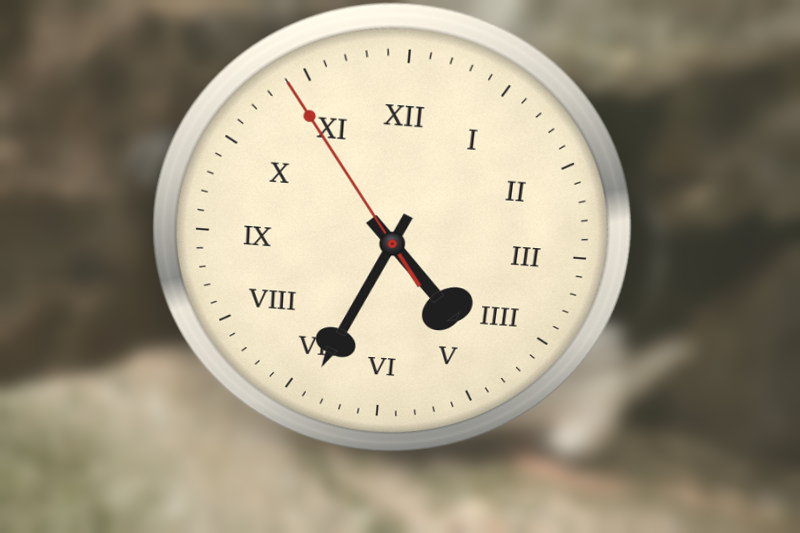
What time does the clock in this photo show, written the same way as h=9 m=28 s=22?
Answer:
h=4 m=33 s=54
